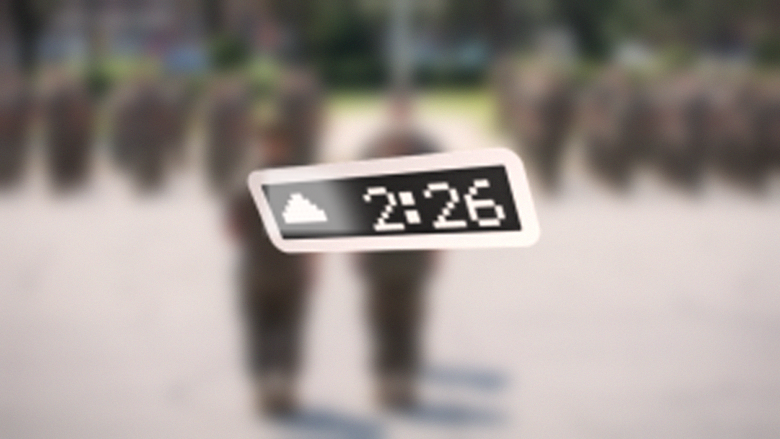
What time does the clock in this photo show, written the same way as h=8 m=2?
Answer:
h=2 m=26
